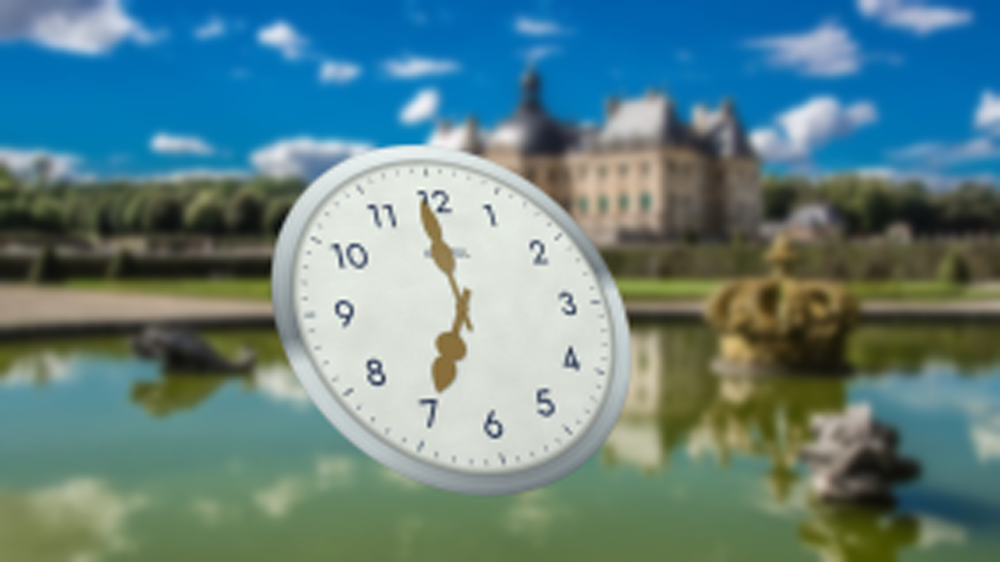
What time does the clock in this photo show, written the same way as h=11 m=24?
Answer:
h=6 m=59
